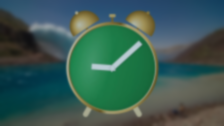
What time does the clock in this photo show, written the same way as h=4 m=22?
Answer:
h=9 m=8
